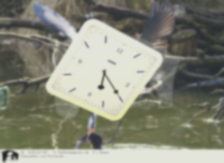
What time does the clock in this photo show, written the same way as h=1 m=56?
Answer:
h=5 m=20
